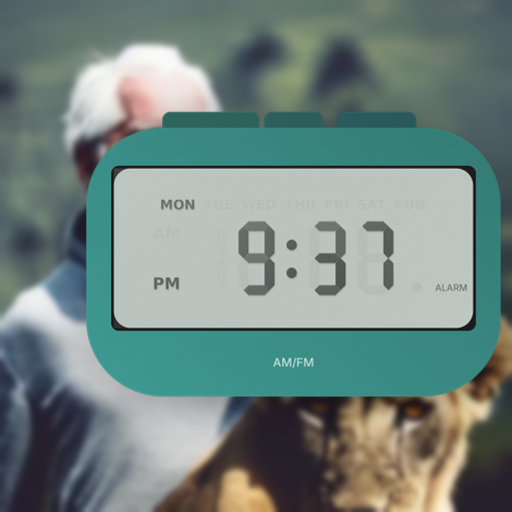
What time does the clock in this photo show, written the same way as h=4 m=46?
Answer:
h=9 m=37
